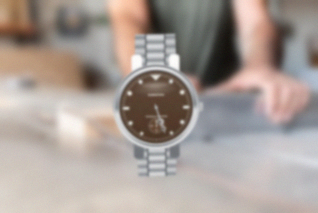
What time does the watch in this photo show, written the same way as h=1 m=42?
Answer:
h=5 m=27
